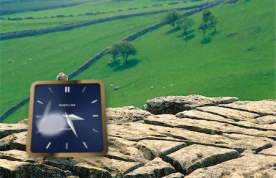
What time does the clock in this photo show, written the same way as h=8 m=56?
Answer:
h=3 m=26
